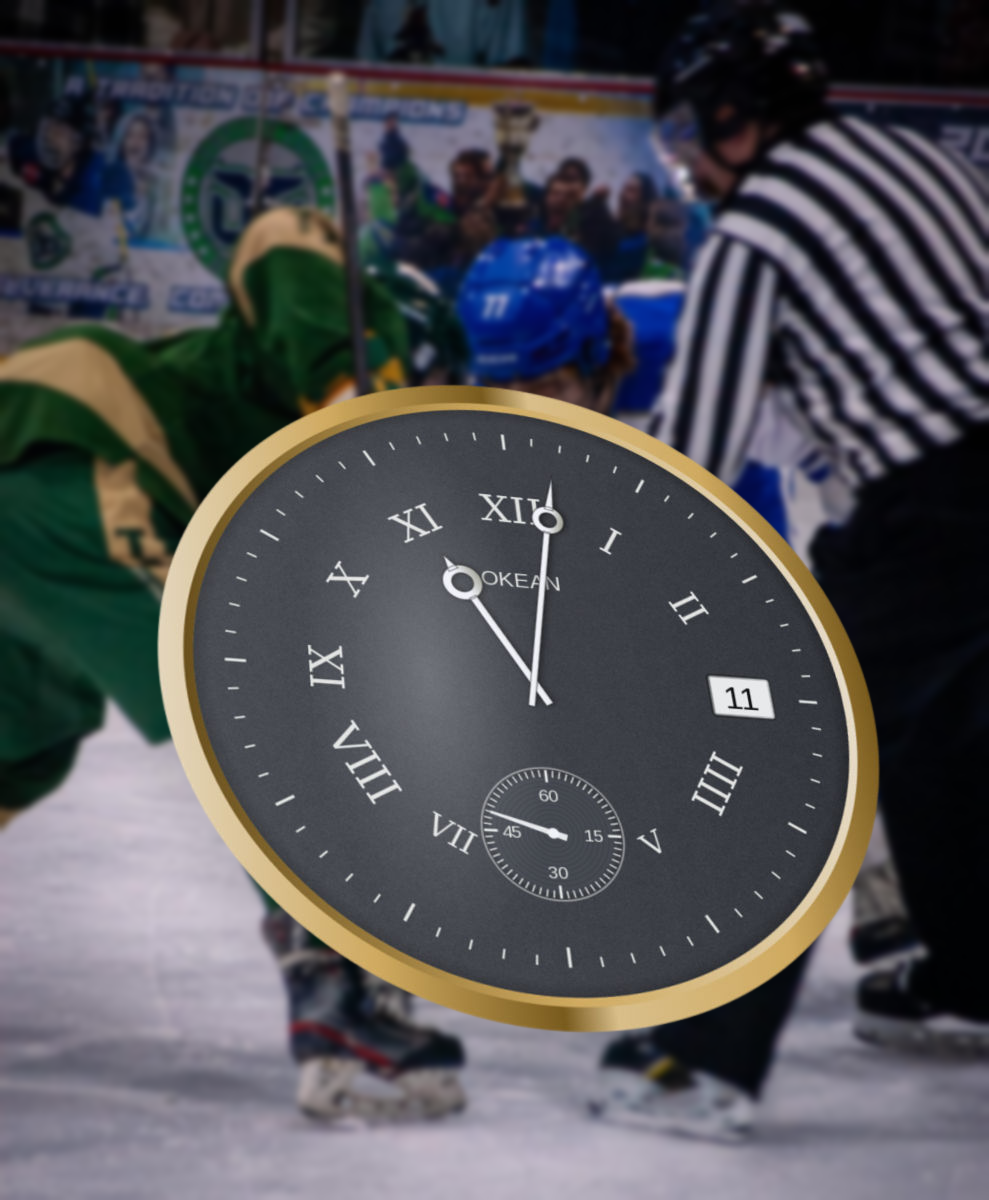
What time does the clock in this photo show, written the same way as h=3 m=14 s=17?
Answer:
h=11 m=1 s=48
